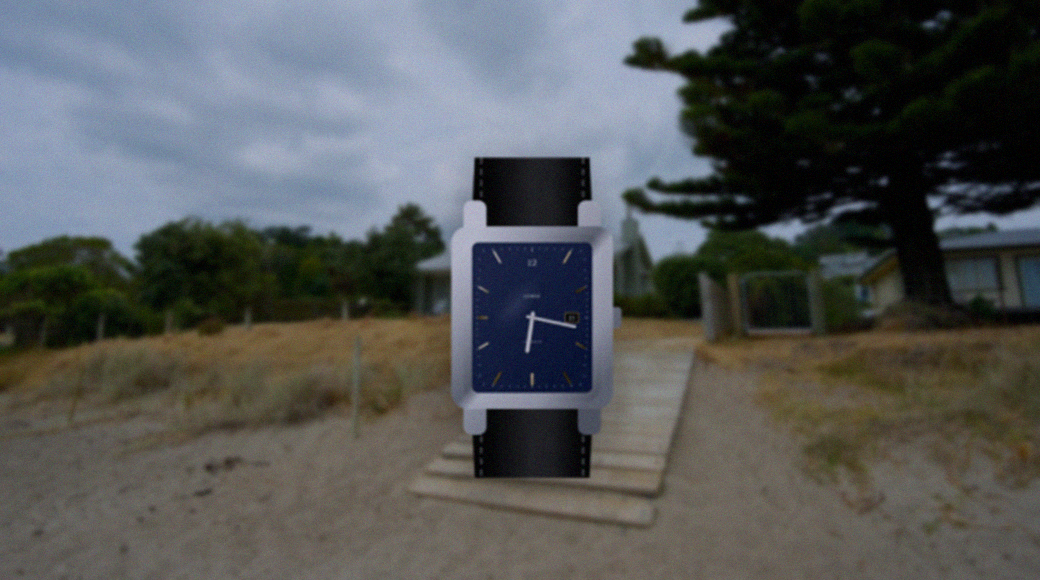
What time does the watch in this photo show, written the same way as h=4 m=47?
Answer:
h=6 m=17
